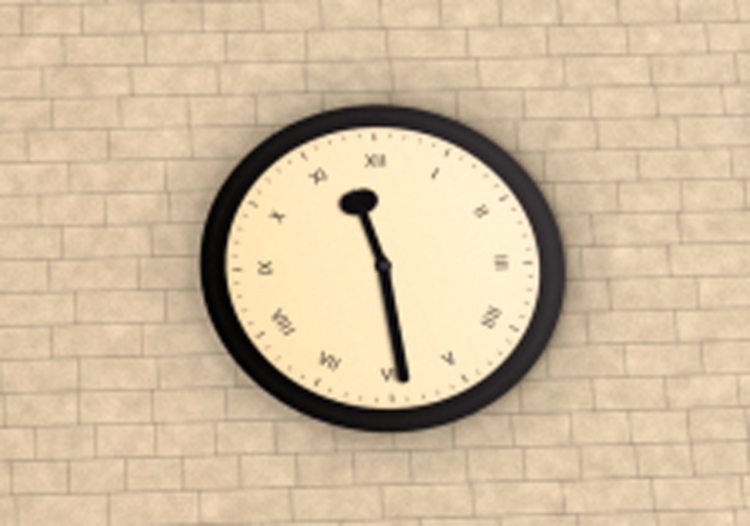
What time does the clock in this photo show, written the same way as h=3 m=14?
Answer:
h=11 m=29
